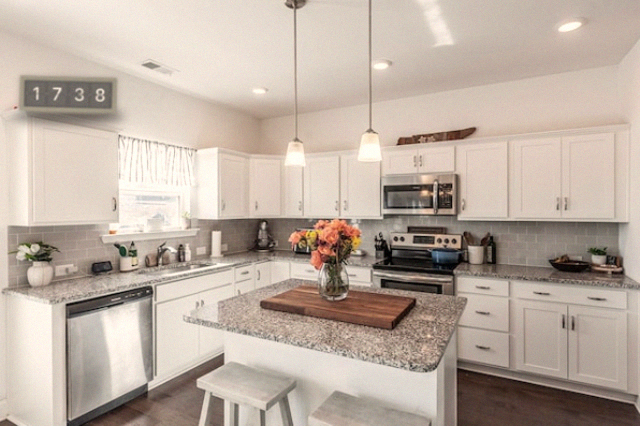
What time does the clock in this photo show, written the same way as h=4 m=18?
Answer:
h=17 m=38
